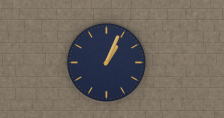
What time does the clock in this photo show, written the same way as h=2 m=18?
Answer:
h=1 m=4
